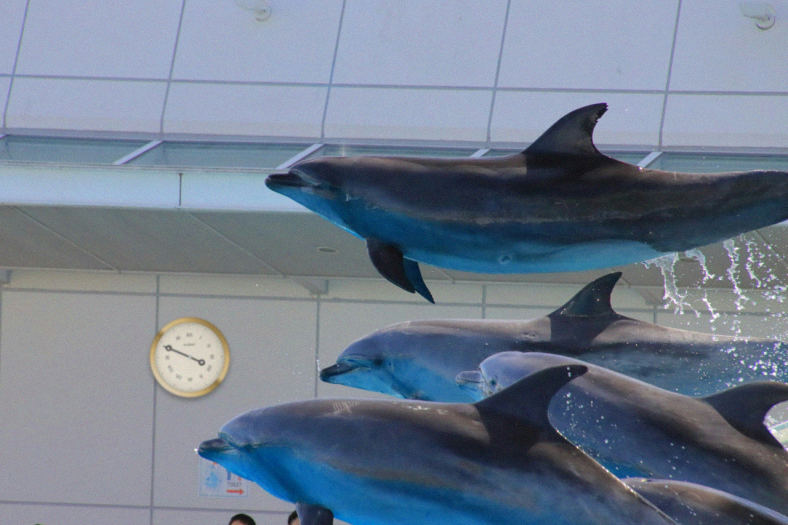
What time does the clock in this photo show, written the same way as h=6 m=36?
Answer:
h=3 m=49
